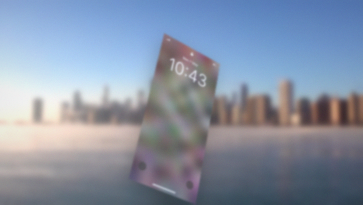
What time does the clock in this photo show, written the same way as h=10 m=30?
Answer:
h=10 m=43
